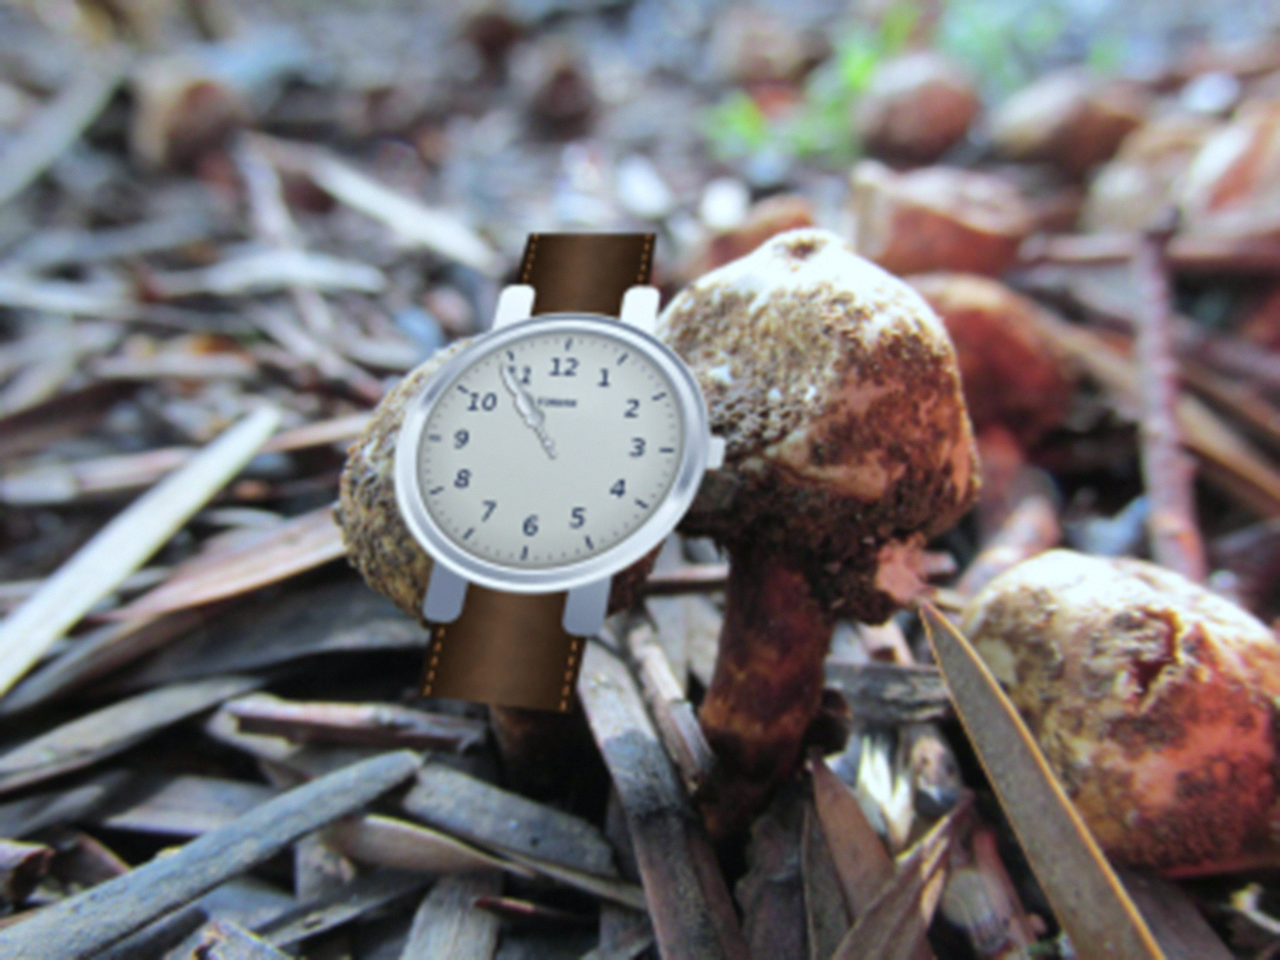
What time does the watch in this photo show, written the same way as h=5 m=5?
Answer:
h=10 m=54
